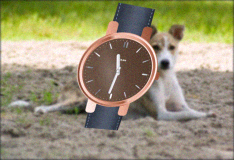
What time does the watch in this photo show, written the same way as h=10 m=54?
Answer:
h=11 m=31
